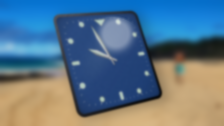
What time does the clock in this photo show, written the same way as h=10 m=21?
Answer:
h=9 m=57
